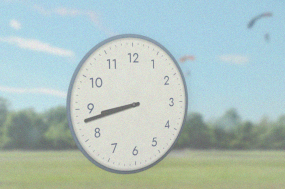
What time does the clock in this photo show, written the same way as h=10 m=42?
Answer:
h=8 m=43
